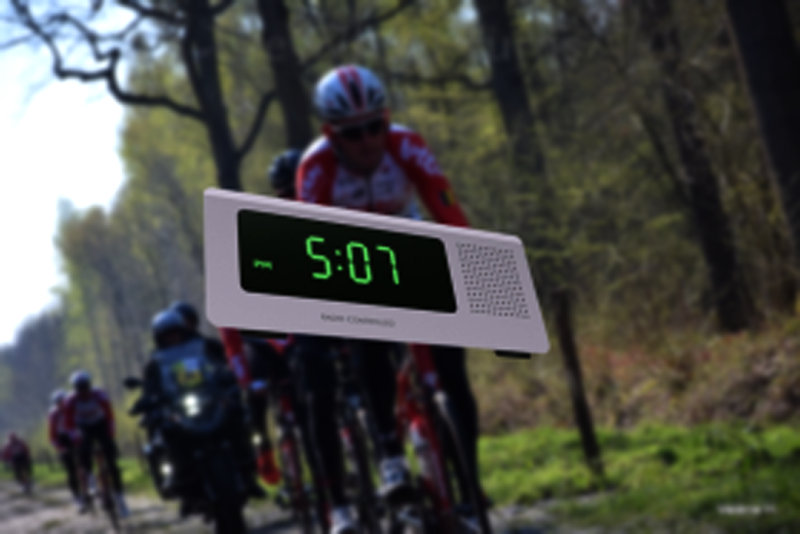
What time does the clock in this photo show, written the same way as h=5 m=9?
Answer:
h=5 m=7
